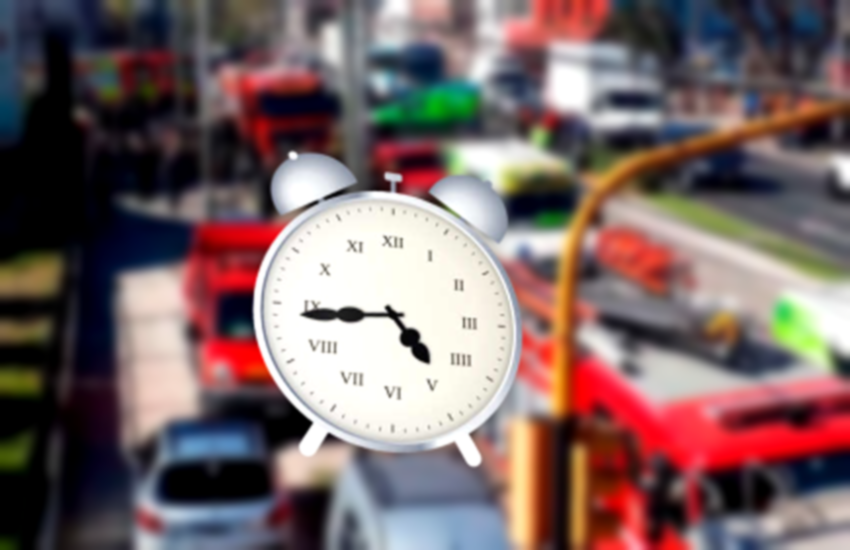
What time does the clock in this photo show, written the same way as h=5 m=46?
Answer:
h=4 m=44
